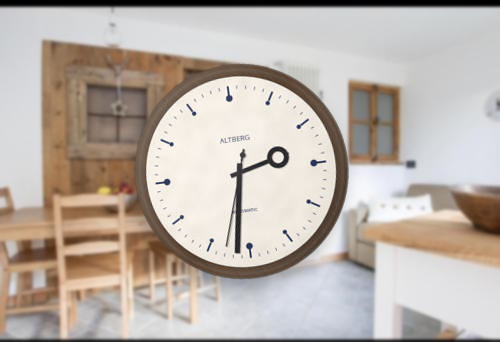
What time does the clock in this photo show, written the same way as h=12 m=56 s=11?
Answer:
h=2 m=31 s=33
